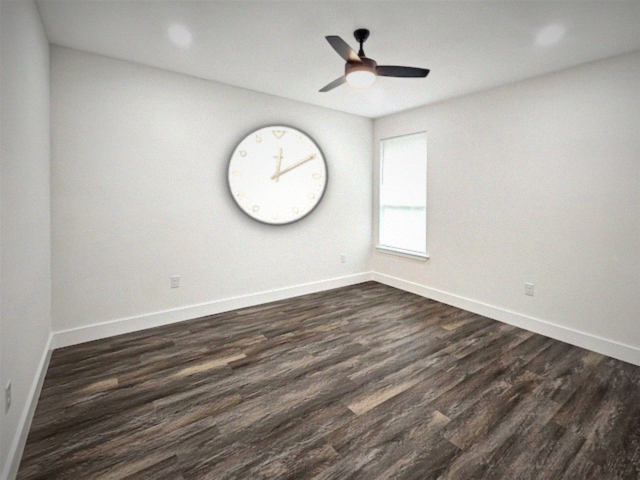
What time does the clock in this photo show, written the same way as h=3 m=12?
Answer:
h=12 m=10
